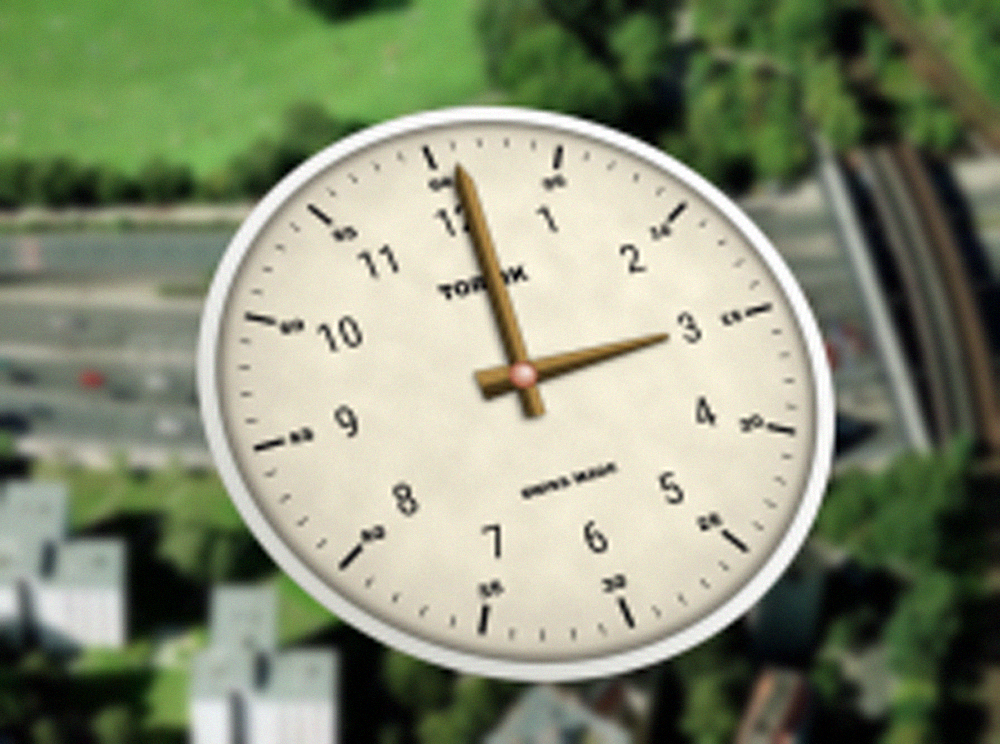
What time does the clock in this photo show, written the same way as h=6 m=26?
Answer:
h=3 m=1
